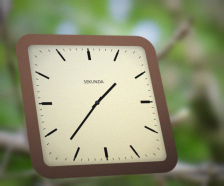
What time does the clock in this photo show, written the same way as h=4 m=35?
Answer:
h=1 m=37
